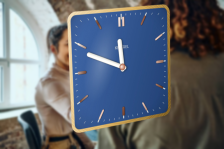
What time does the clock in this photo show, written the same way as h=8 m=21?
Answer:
h=11 m=49
